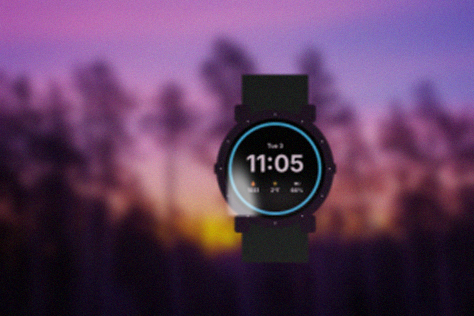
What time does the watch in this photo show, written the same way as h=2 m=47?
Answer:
h=11 m=5
